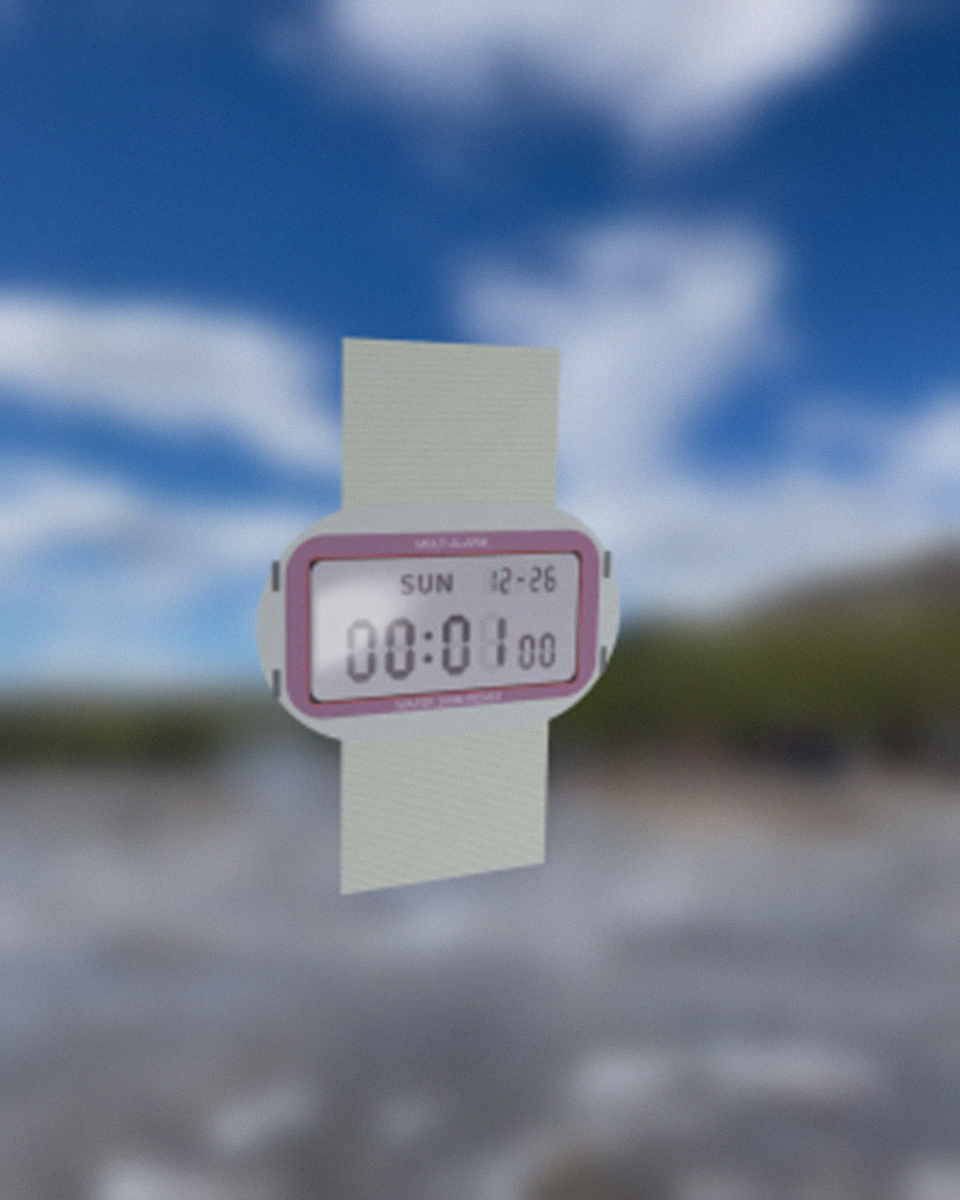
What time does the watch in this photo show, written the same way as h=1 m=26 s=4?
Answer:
h=0 m=1 s=0
